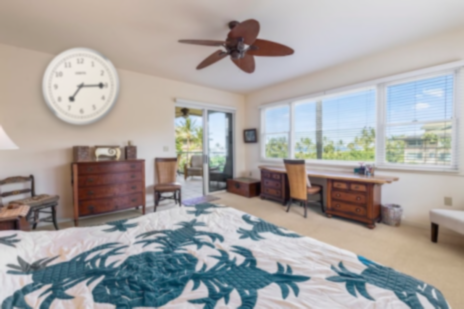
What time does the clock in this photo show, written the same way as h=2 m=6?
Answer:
h=7 m=15
